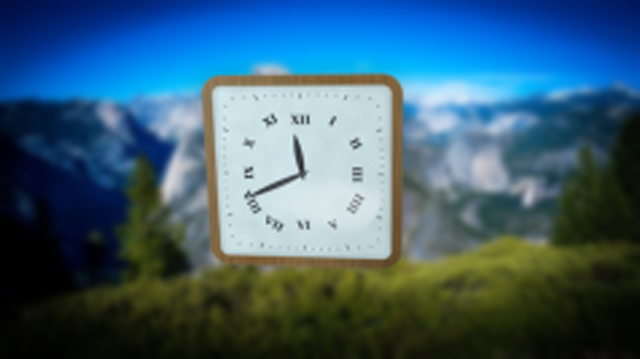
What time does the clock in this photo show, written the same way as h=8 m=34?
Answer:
h=11 m=41
